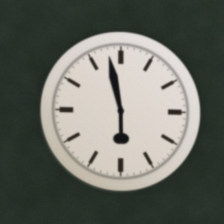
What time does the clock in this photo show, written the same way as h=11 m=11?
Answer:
h=5 m=58
